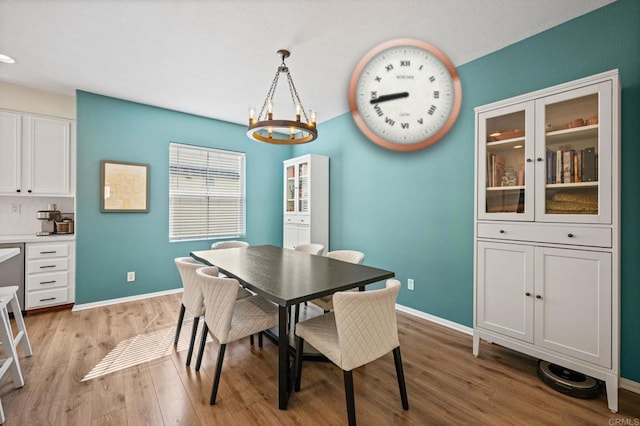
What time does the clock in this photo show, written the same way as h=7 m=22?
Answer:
h=8 m=43
